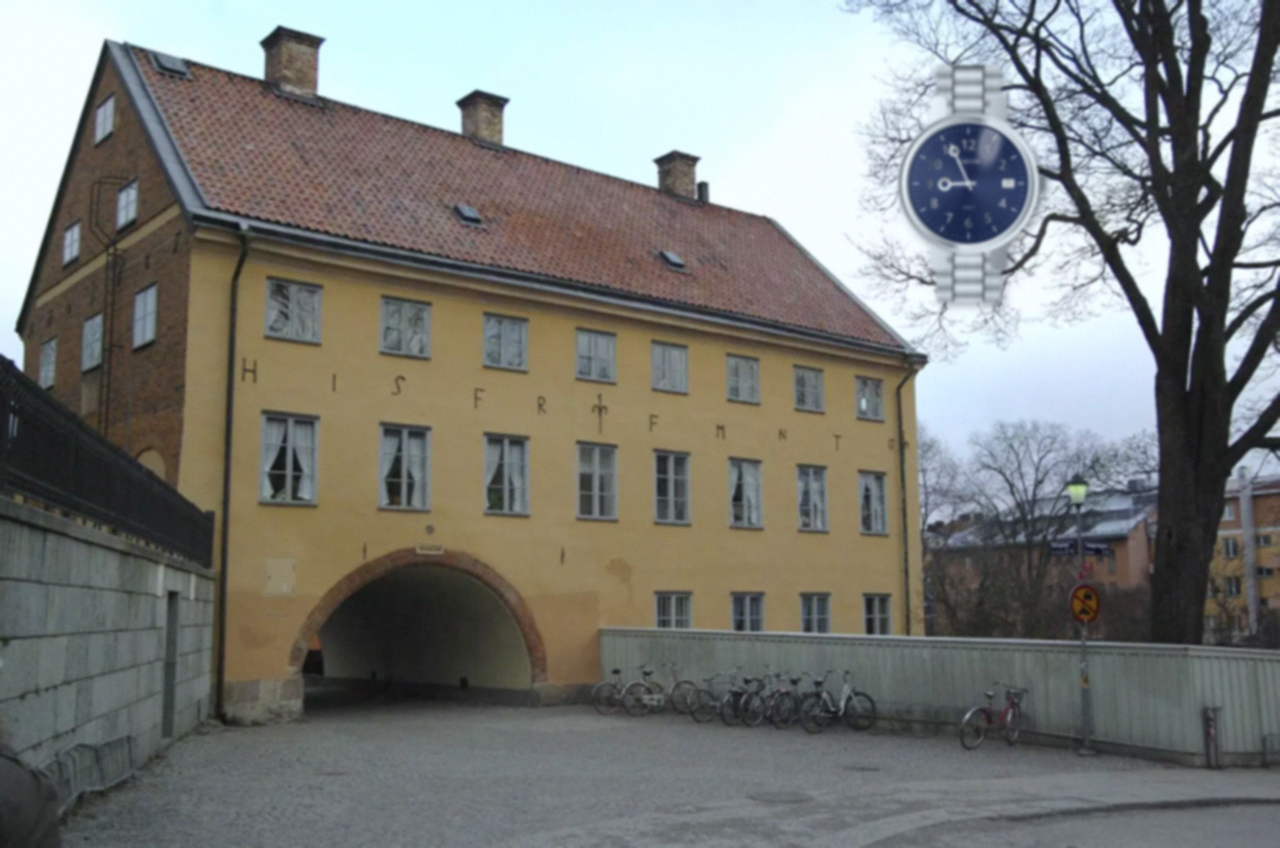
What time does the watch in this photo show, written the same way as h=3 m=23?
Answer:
h=8 m=56
